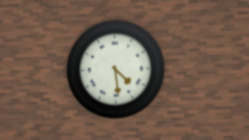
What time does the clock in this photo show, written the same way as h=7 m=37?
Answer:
h=4 m=29
